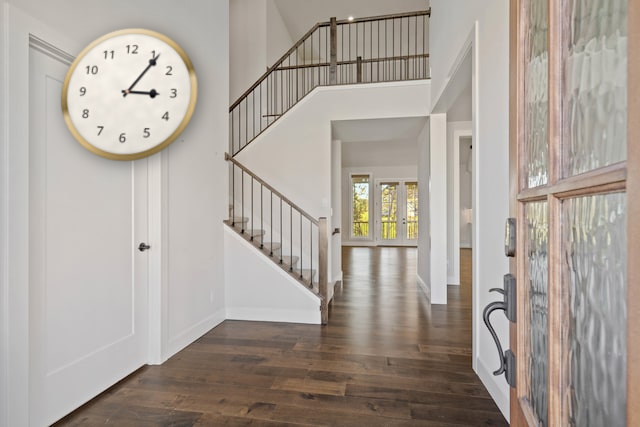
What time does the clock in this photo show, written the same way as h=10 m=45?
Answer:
h=3 m=6
